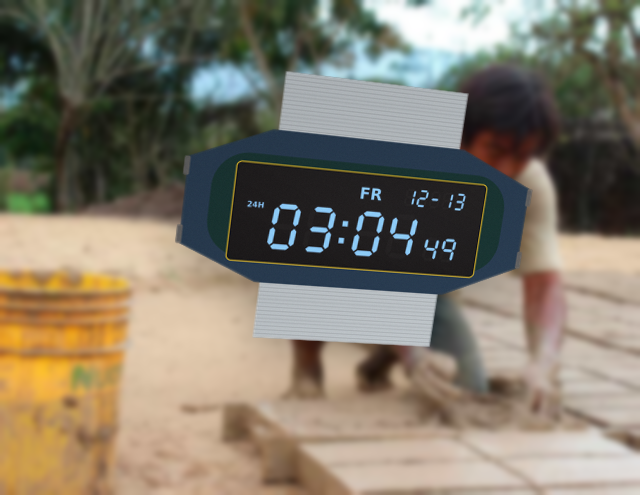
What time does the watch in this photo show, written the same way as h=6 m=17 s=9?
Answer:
h=3 m=4 s=49
